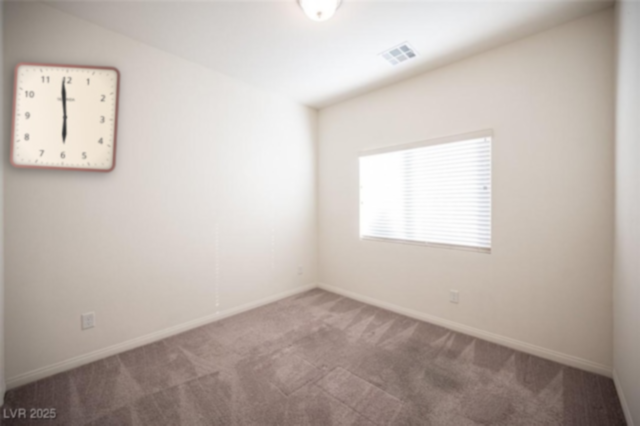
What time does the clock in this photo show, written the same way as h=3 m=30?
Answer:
h=5 m=59
